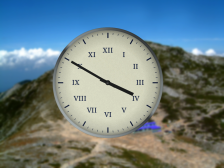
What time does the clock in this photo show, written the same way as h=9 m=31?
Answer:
h=3 m=50
